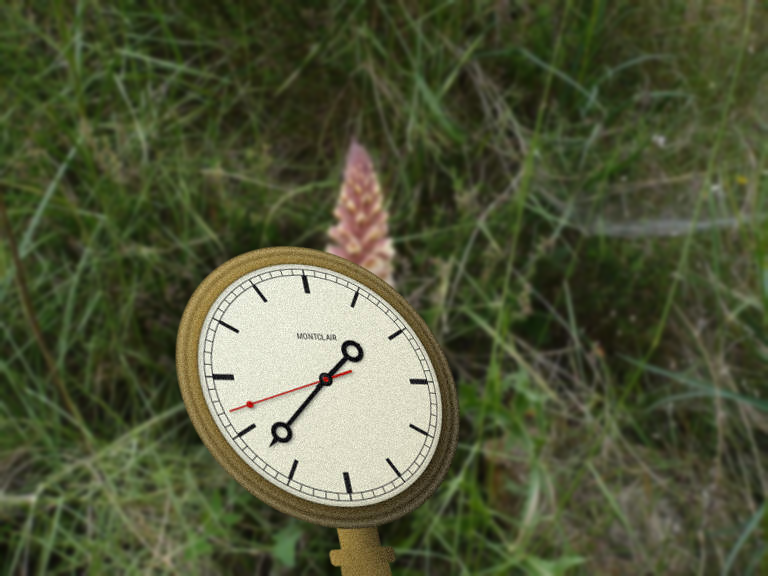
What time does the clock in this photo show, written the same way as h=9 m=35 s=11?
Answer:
h=1 m=37 s=42
